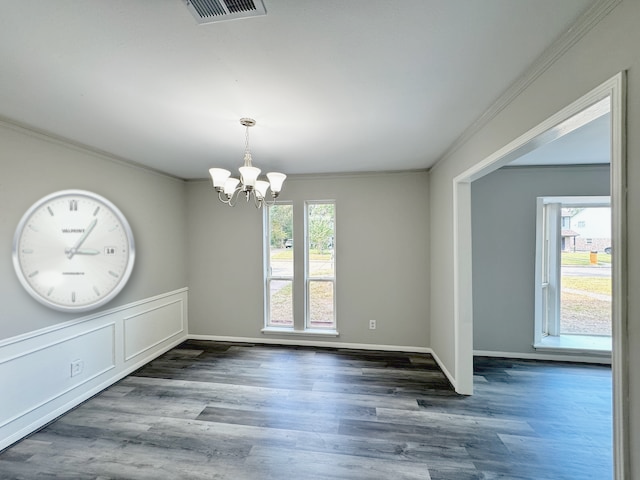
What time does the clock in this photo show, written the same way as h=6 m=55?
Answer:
h=3 m=6
